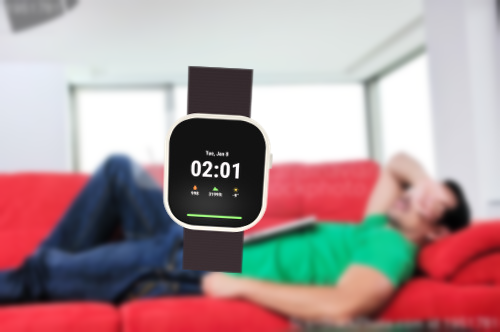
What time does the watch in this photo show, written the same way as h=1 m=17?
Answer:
h=2 m=1
